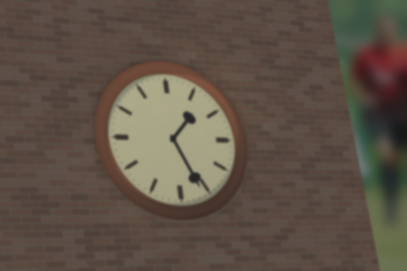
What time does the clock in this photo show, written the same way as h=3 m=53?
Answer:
h=1 m=26
